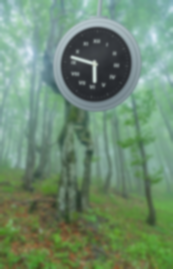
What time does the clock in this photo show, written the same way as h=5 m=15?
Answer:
h=5 m=47
